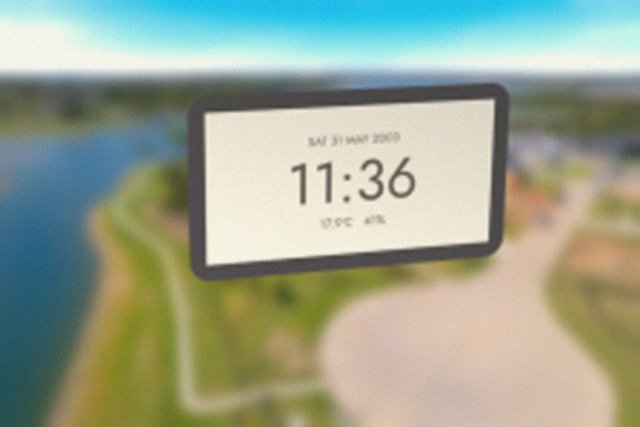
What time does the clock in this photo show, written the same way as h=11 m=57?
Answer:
h=11 m=36
